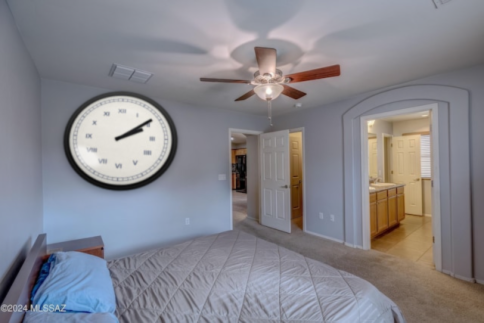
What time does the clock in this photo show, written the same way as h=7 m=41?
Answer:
h=2 m=9
